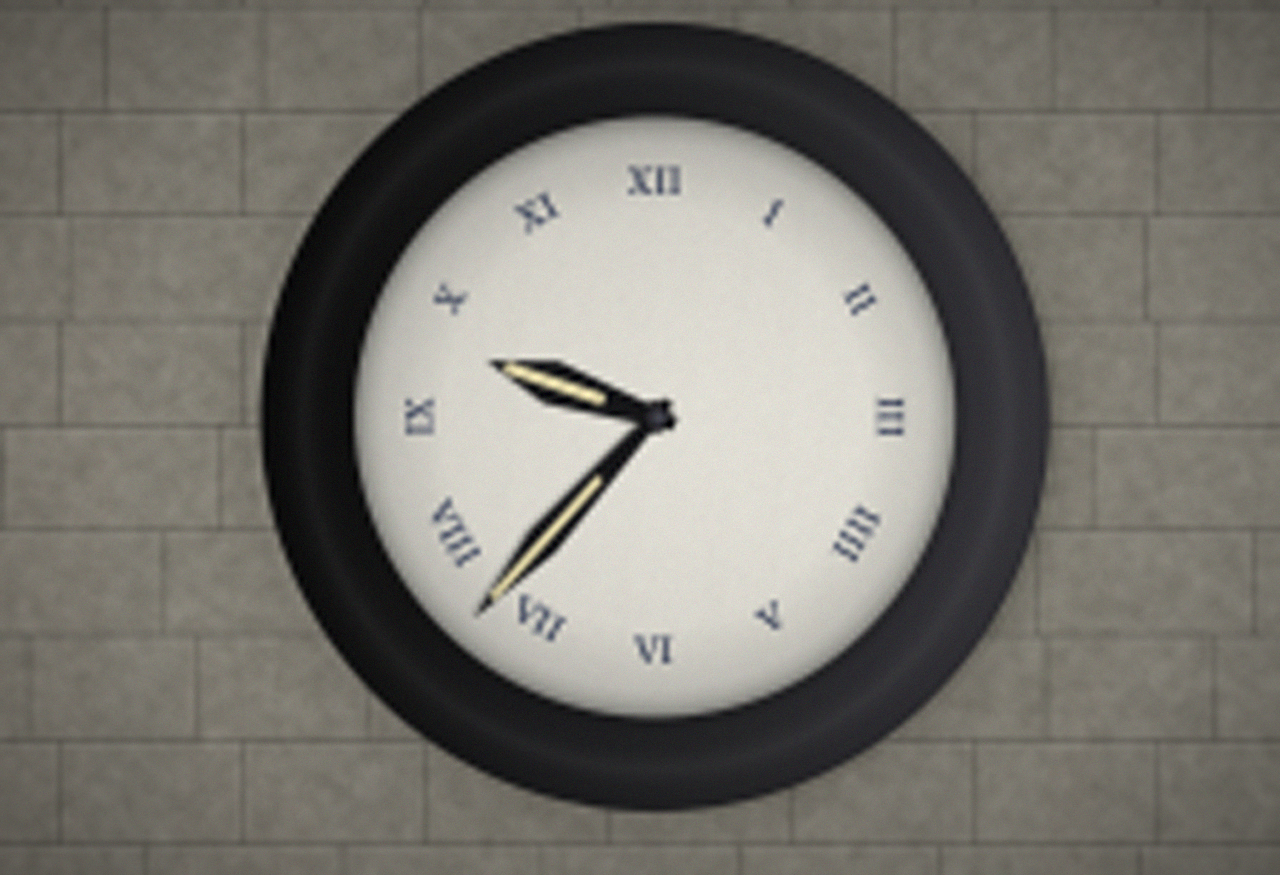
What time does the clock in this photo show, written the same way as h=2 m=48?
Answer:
h=9 m=37
